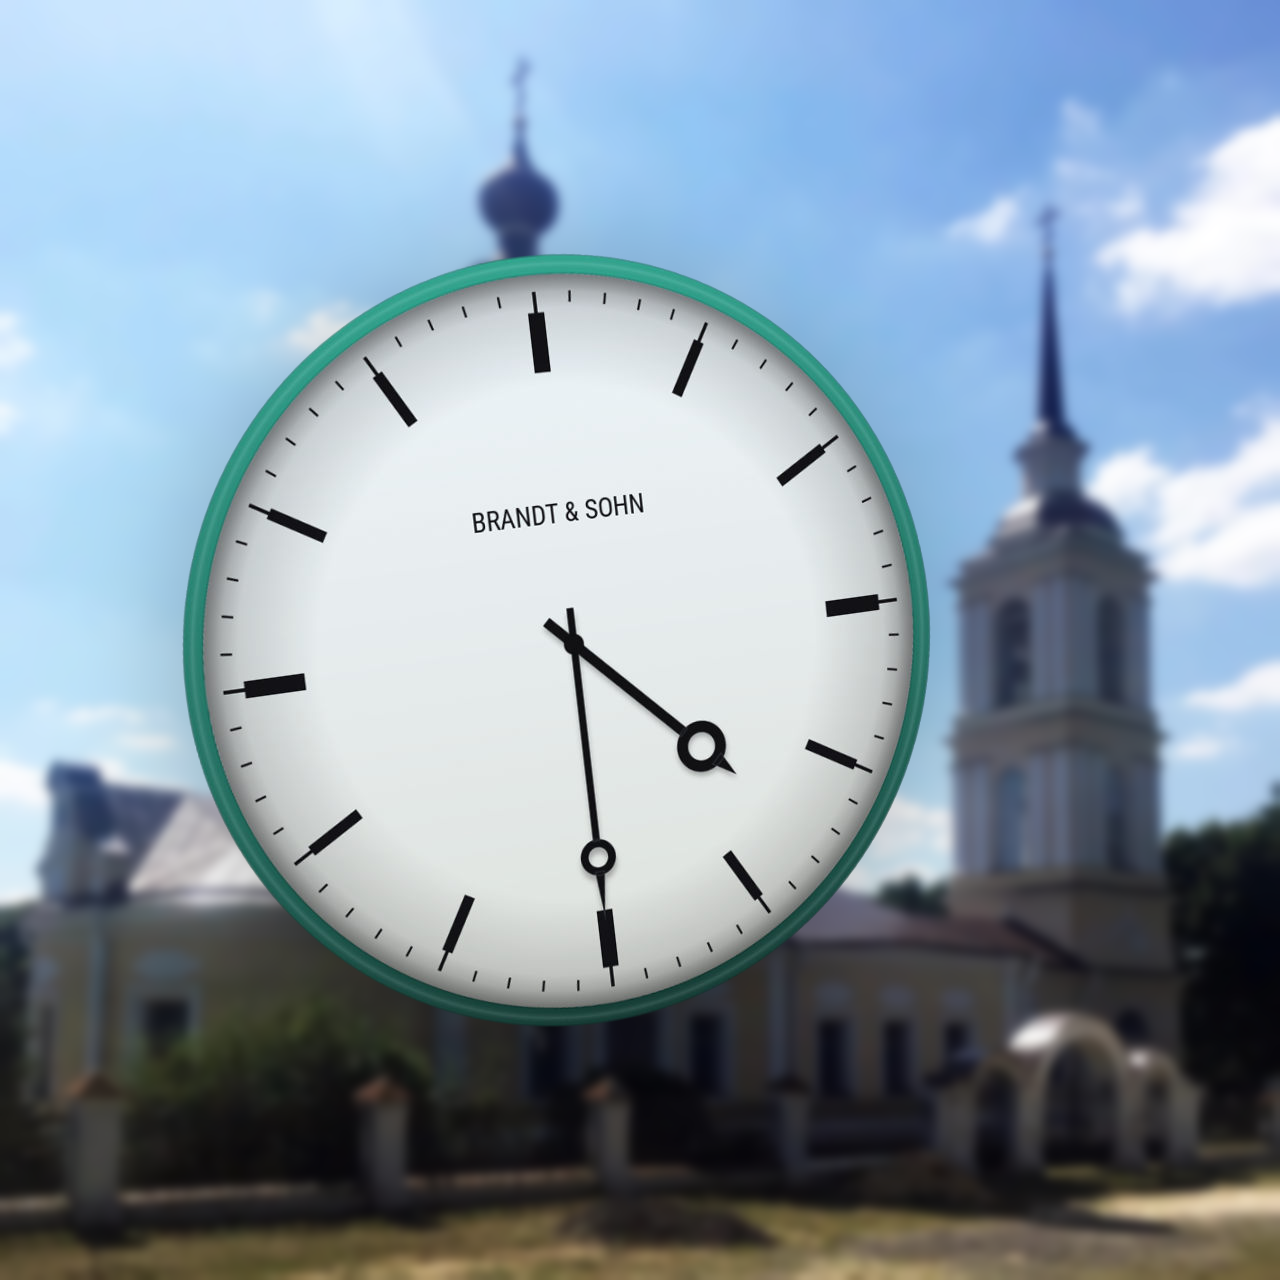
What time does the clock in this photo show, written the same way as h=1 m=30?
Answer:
h=4 m=30
